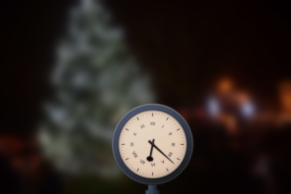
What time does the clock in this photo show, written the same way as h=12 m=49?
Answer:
h=6 m=22
